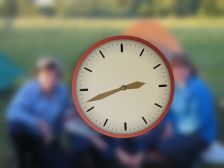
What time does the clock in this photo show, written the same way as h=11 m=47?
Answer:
h=2 m=42
